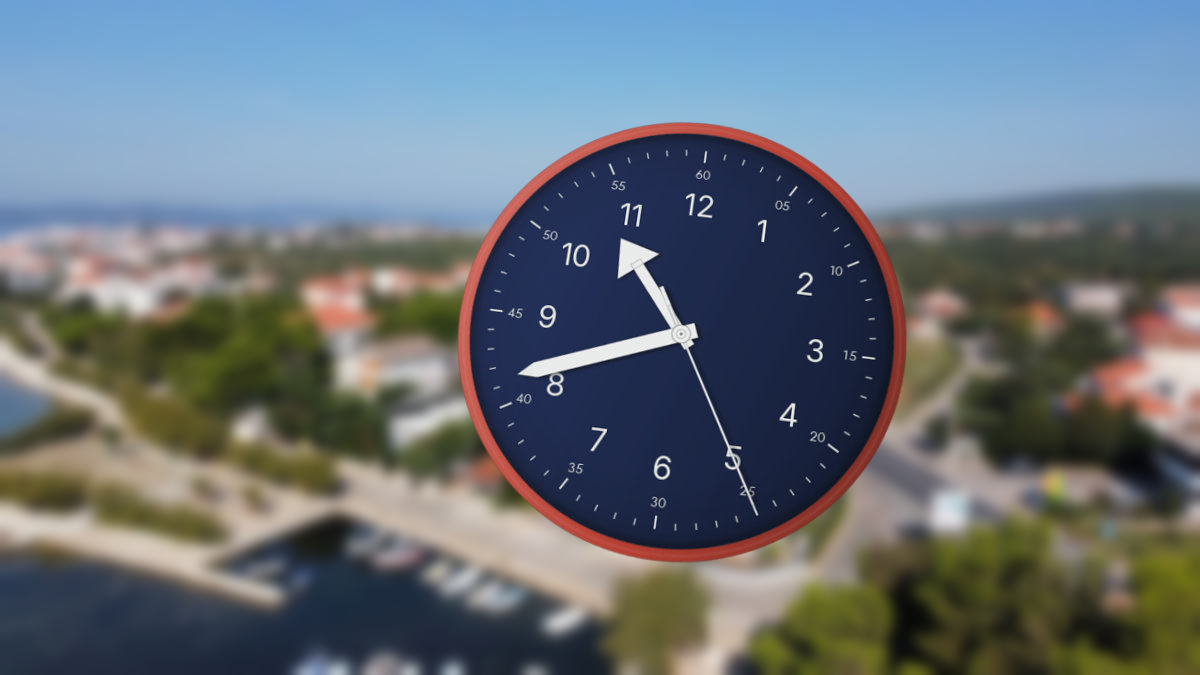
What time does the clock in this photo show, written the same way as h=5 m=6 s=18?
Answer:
h=10 m=41 s=25
